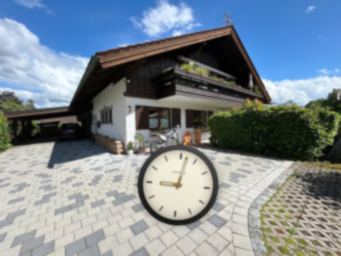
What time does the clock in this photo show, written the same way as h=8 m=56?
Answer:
h=9 m=2
